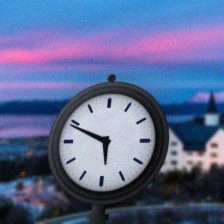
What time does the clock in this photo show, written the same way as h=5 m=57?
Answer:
h=5 m=49
